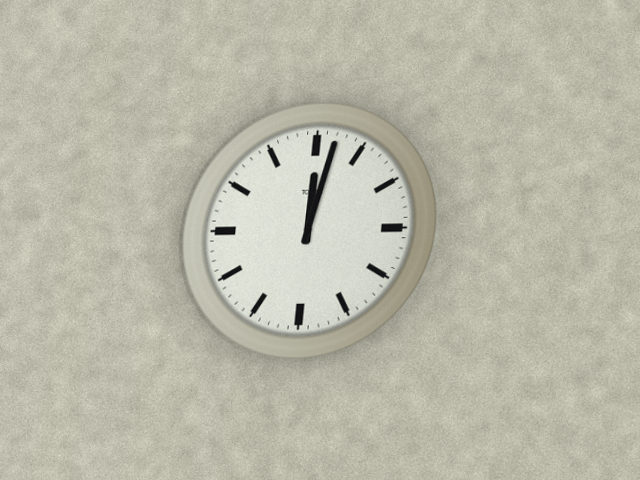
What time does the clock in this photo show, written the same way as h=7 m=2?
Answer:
h=12 m=2
